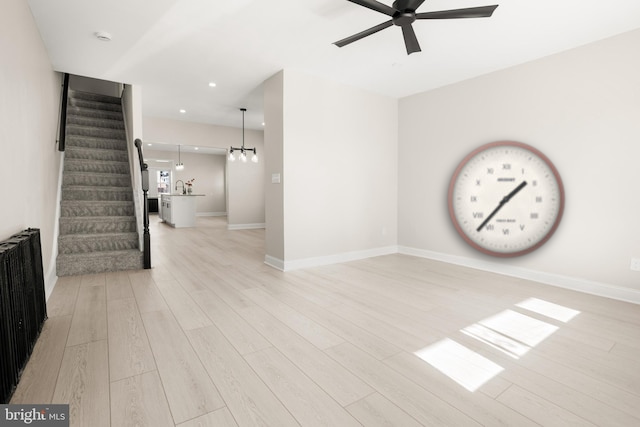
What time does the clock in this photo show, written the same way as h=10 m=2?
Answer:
h=1 m=37
